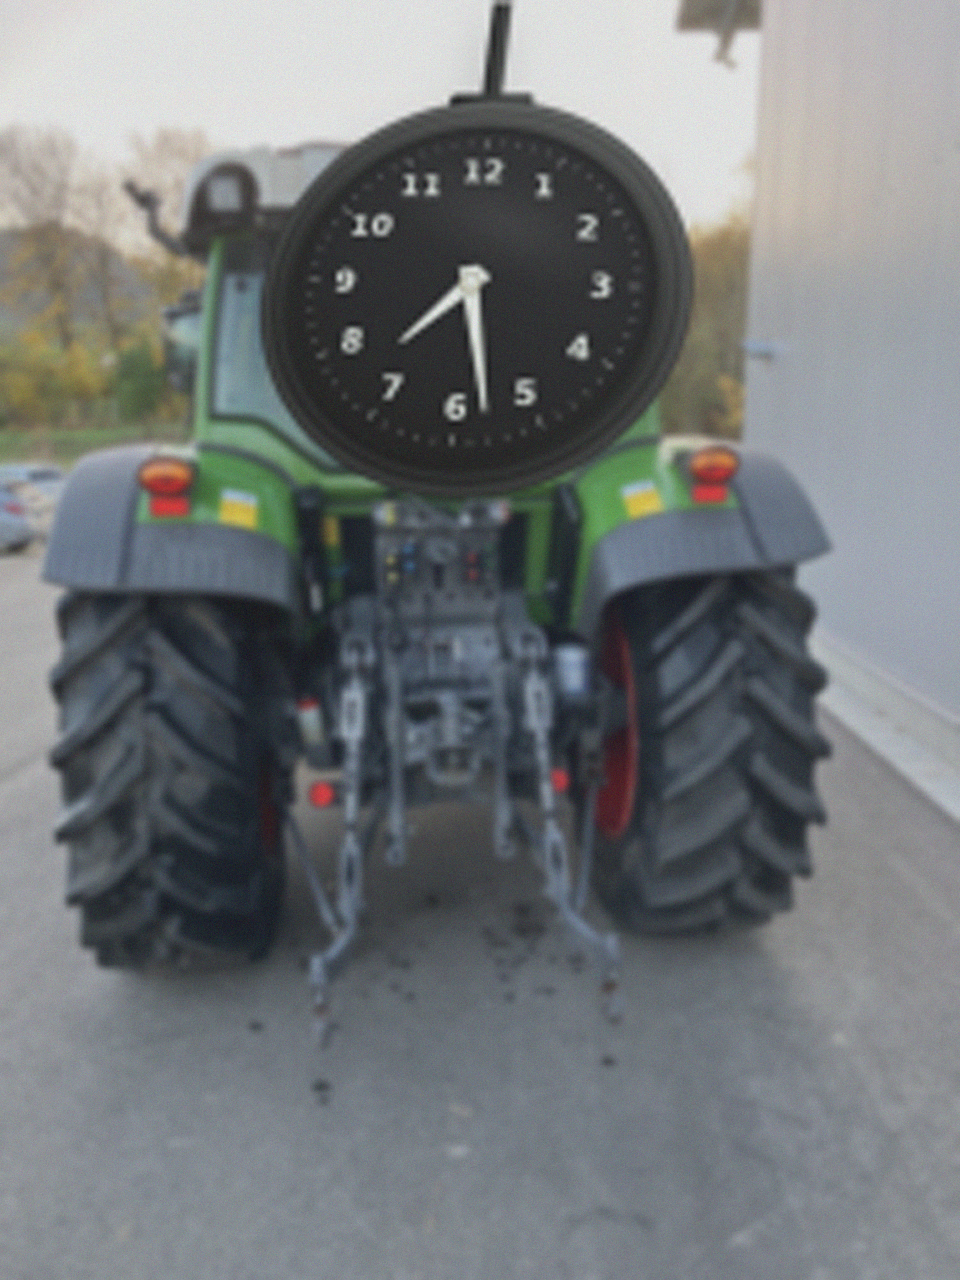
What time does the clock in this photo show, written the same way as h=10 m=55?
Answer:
h=7 m=28
